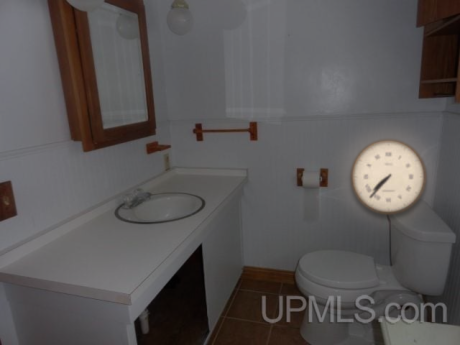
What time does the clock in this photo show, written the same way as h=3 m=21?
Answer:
h=7 m=37
